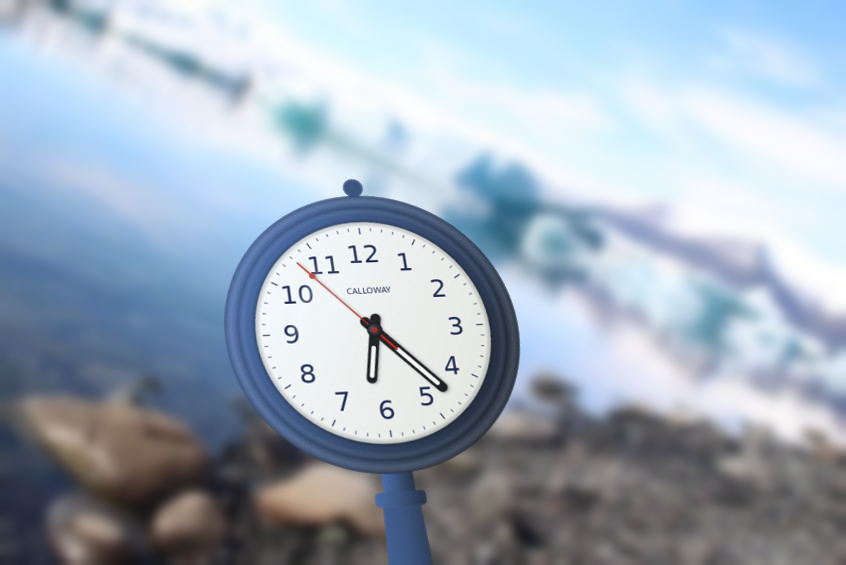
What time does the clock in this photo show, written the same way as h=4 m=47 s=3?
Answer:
h=6 m=22 s=53
